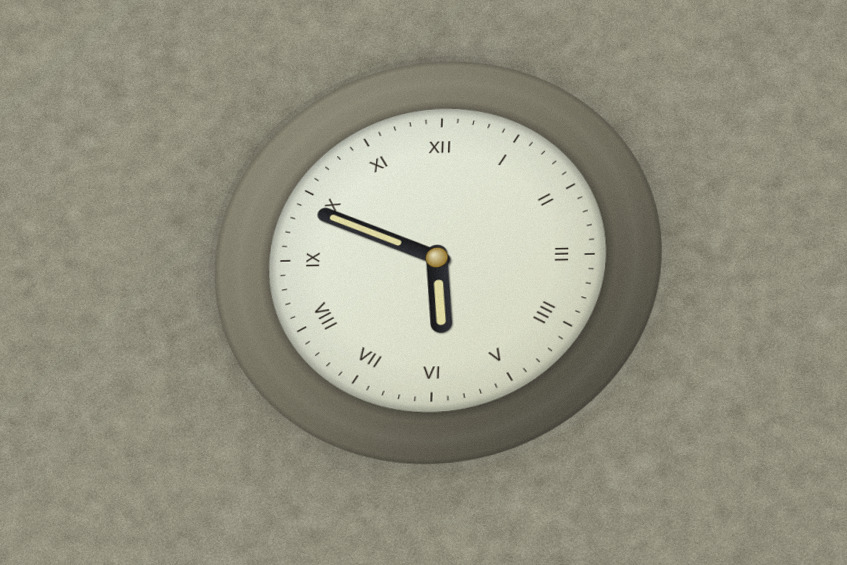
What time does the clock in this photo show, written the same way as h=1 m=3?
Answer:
h=5 m=49
